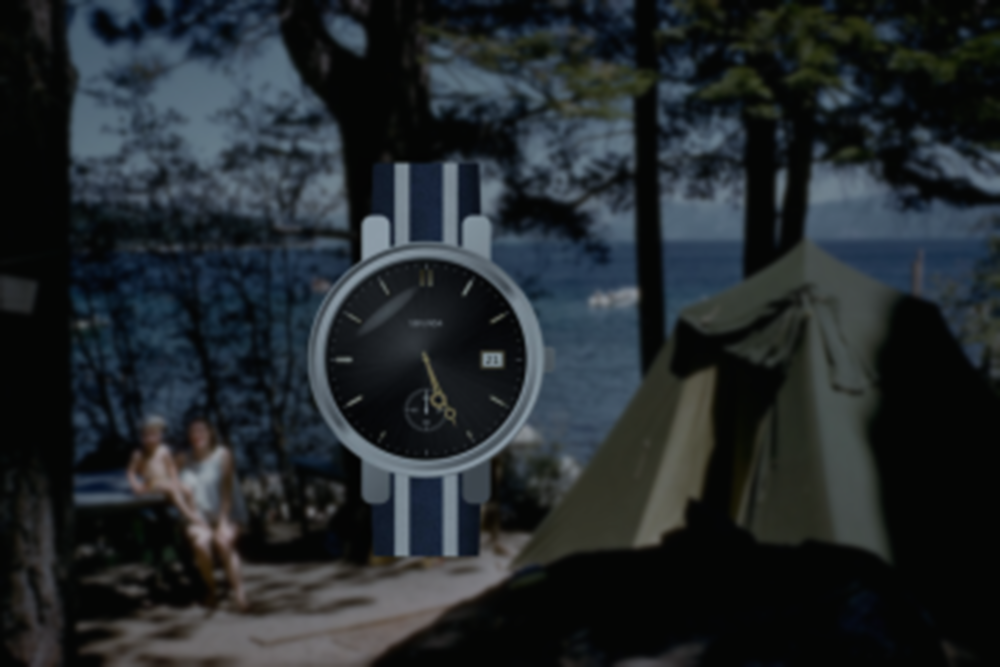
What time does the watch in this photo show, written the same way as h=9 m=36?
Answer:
h=5 m=26
